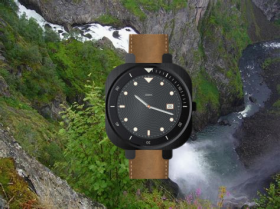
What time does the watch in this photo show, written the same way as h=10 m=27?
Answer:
h=10 m=18
